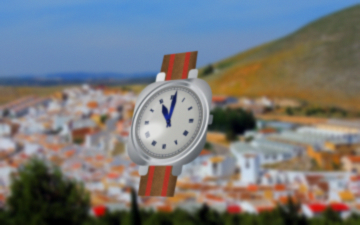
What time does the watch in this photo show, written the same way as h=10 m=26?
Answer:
h=11 m=1
